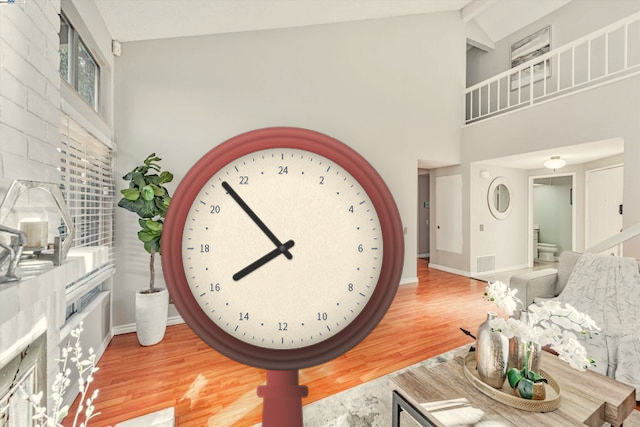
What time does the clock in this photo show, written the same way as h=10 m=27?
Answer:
h=15 m=53
